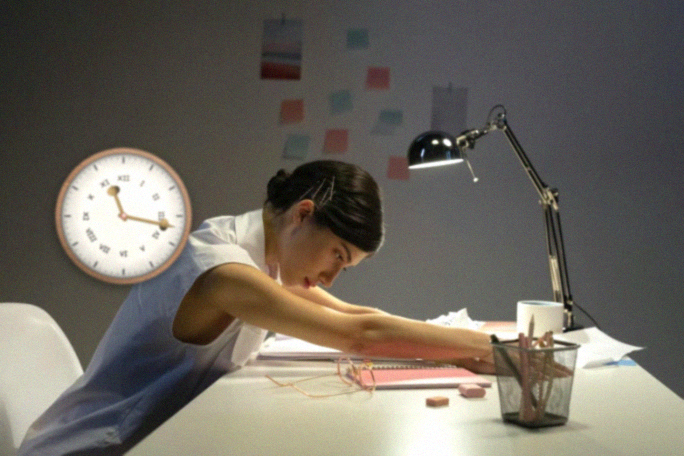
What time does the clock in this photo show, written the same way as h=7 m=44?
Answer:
h=11 m=17
